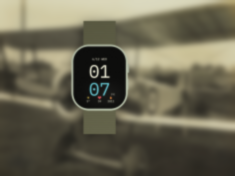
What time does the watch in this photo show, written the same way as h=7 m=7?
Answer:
h=1 m=7
